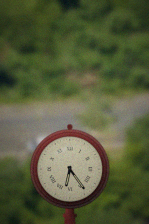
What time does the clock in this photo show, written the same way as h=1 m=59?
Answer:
h=6 m=24
